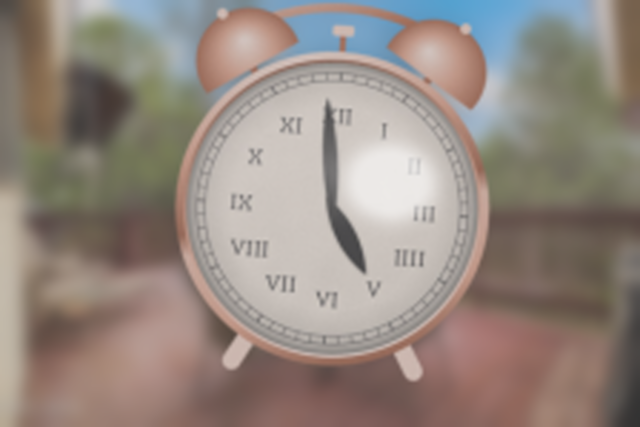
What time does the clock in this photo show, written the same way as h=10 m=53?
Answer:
h=4 m=59
